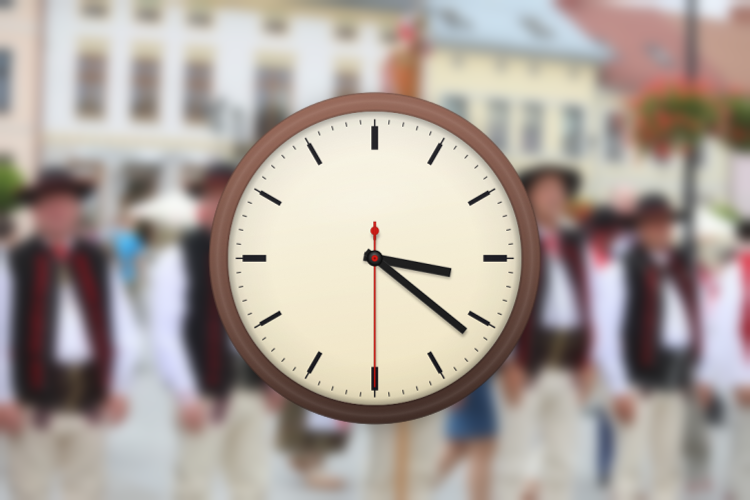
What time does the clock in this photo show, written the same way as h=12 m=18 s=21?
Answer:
h=3 m=21 s=30
